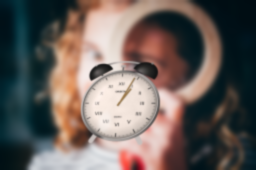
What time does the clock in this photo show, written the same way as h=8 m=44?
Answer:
h=1 m=4
